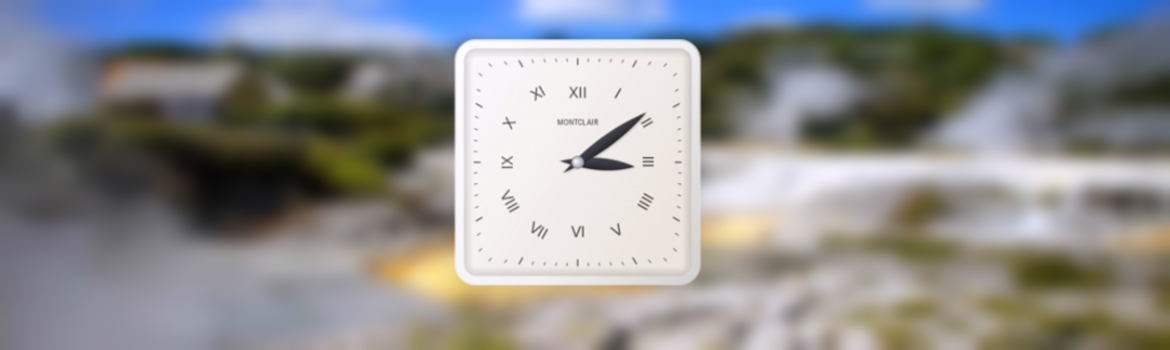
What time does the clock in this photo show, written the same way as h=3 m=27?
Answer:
h=3 m=9
